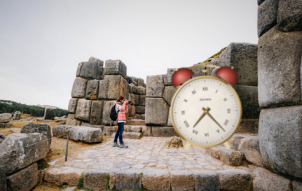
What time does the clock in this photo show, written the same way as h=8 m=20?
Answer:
h=7 m=23
